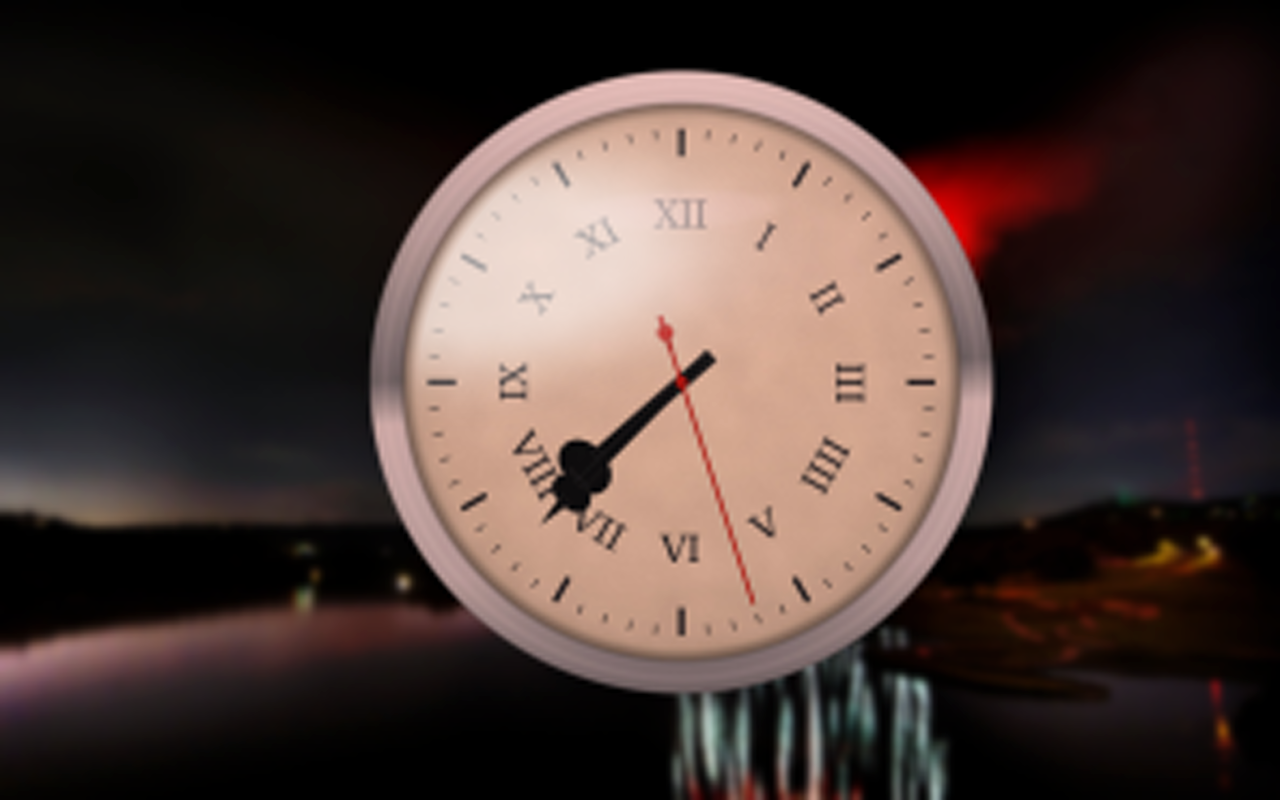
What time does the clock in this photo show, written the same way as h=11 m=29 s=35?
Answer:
h=7 m=37 s=27
